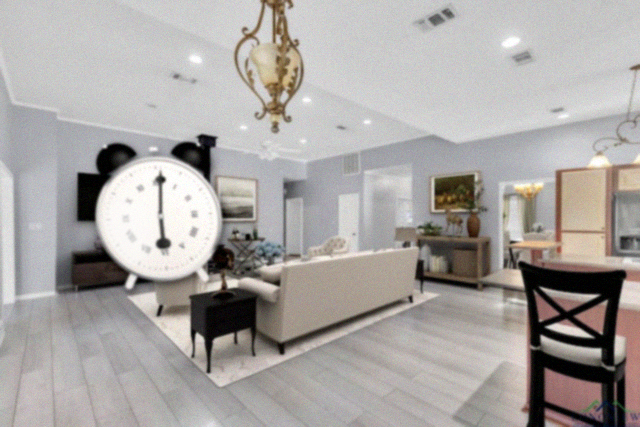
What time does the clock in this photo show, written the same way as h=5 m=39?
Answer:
h=6 m=1
